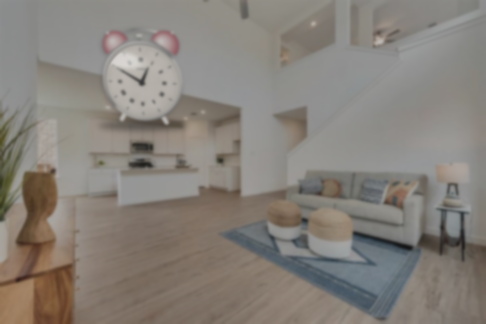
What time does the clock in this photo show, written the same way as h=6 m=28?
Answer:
h=12 m=50
